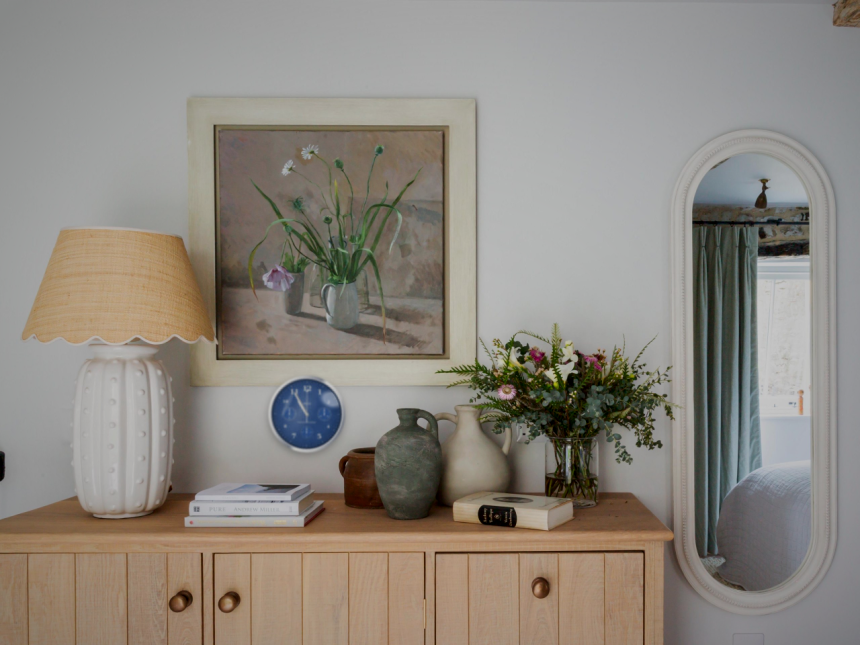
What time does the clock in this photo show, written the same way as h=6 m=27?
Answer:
h=10 m=55
